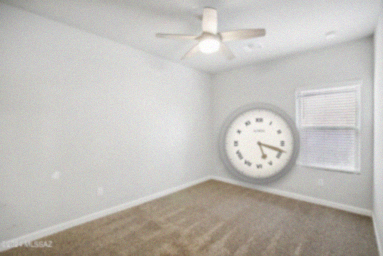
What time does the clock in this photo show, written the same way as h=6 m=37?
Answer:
h=5 m=18
